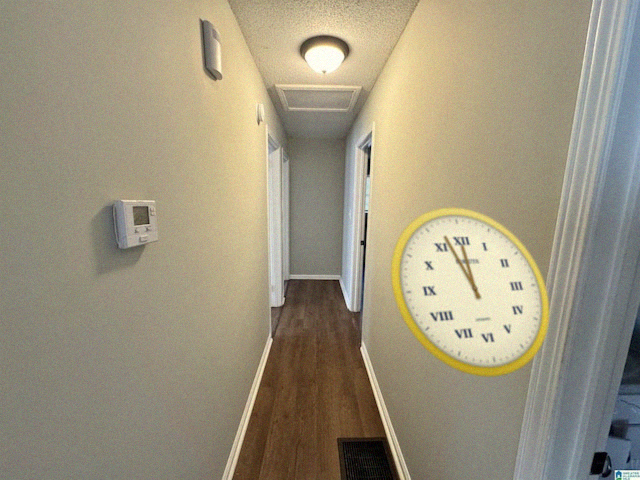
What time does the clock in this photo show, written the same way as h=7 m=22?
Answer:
h=11 m=57
